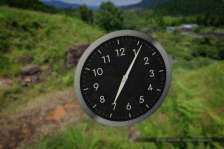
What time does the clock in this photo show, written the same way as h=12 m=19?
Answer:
h=7 m=6
